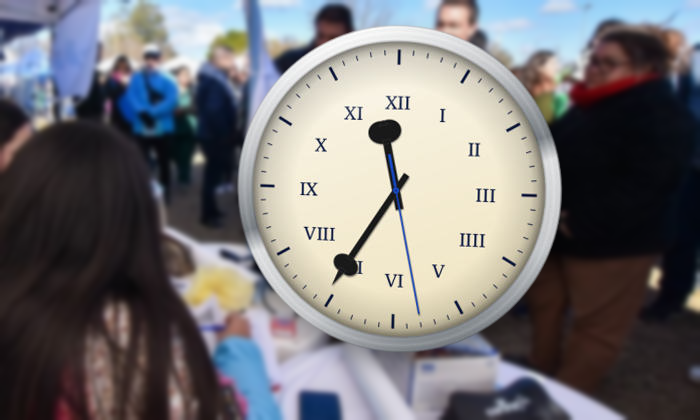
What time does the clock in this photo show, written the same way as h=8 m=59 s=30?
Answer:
h=11 m=35 s=28
